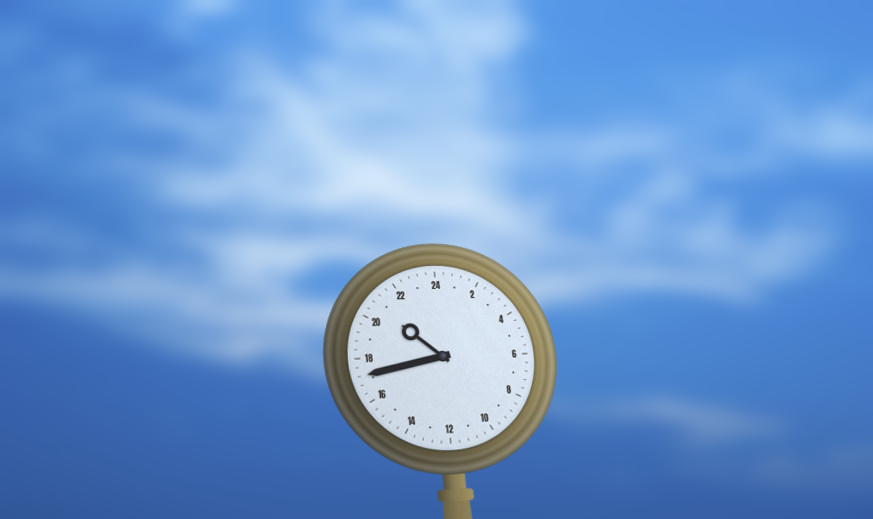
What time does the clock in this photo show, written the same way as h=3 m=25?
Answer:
h=20 m=43
